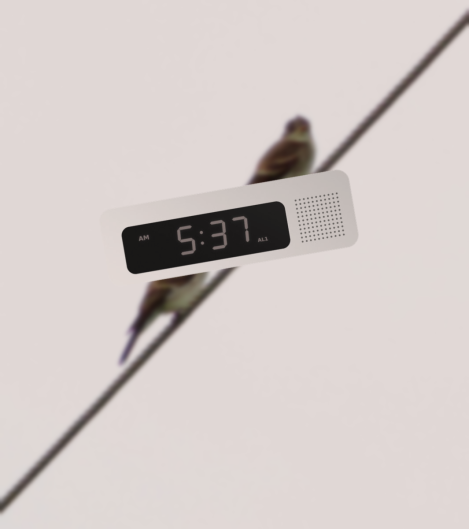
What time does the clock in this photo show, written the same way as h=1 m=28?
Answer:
h=5 m=37
